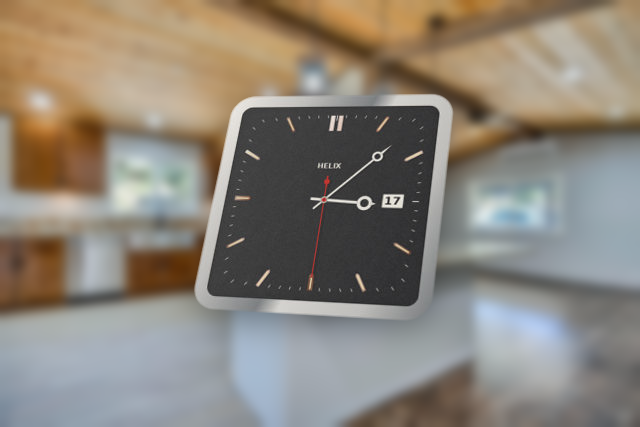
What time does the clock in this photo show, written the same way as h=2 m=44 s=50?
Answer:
h=3 m=7 s=30
